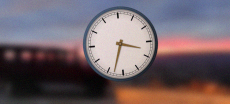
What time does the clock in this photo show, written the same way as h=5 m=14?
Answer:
h=3 m=33
